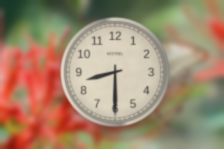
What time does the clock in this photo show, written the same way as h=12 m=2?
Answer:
h=8 m=30
